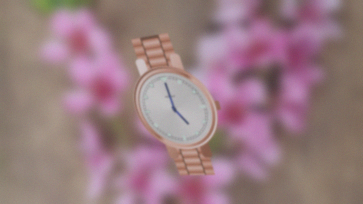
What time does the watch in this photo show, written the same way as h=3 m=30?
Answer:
h=5 m=0
